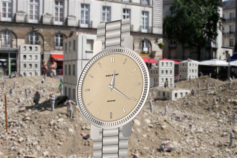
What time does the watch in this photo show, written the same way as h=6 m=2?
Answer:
h=12 m=21
